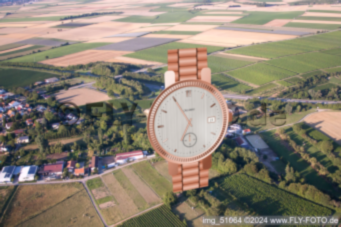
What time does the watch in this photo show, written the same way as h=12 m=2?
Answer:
h=6 m=55
